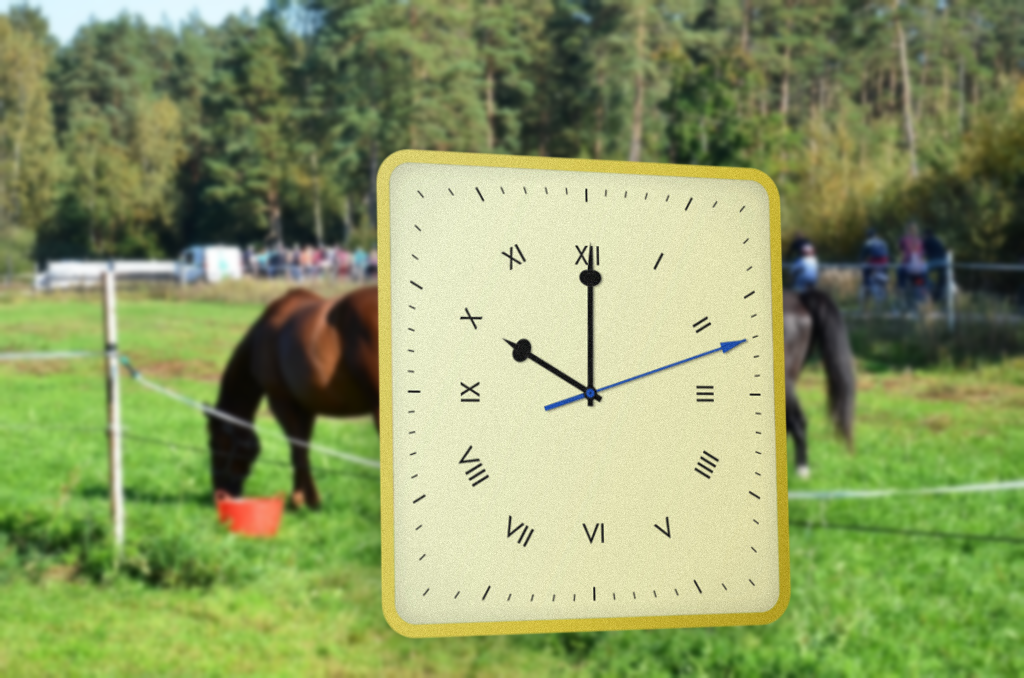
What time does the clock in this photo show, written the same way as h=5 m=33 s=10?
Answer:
h=10 m=0 s=12
